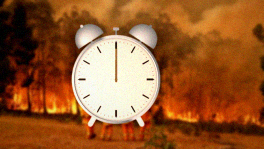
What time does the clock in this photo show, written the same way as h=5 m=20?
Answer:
h=12 m=0
